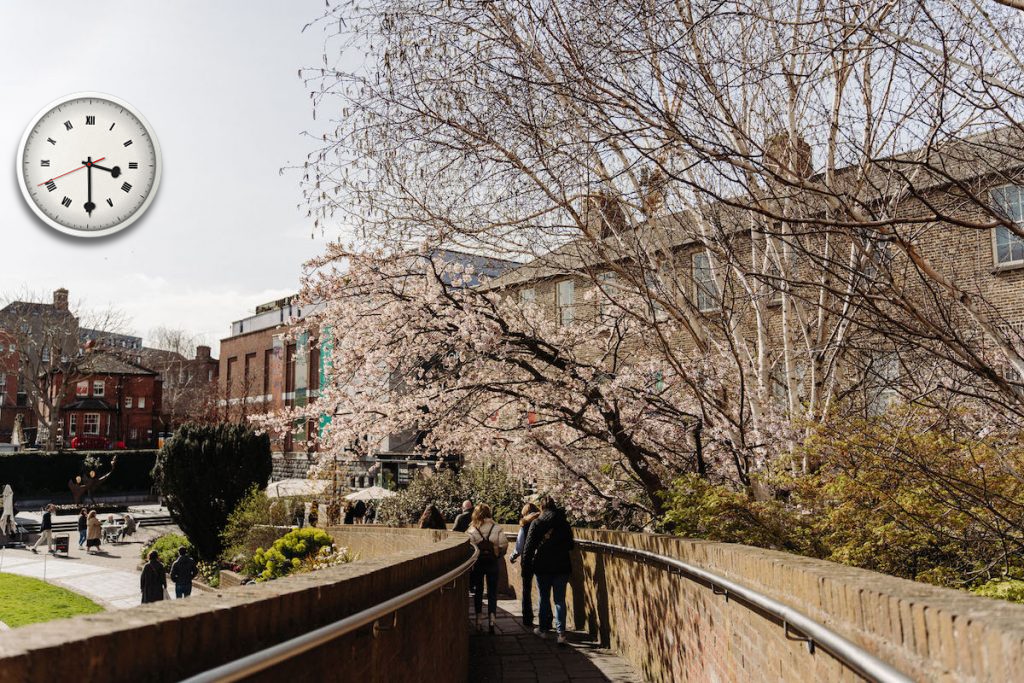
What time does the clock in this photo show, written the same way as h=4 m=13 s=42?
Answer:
h=3 m=29 s=41
